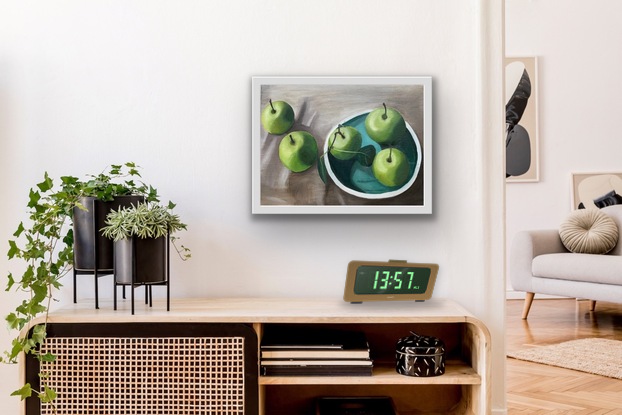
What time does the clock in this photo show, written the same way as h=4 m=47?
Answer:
h=13 m=57
